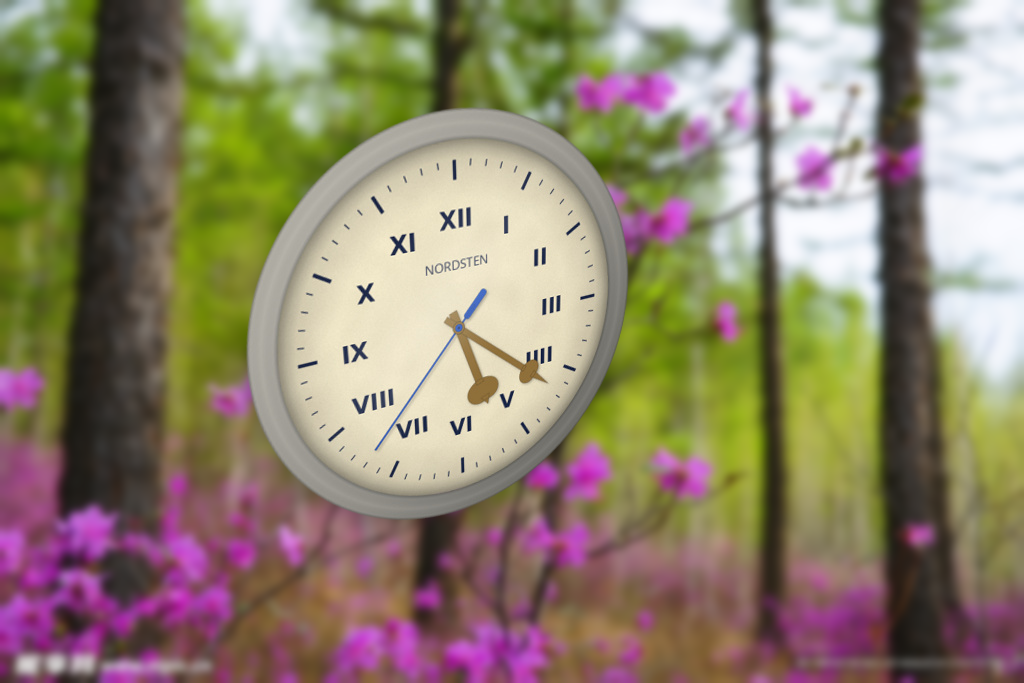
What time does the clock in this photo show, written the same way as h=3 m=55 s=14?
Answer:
h=5 m=21 s=37
